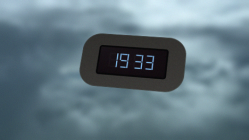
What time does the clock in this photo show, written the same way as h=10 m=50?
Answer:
h=19 m=33
